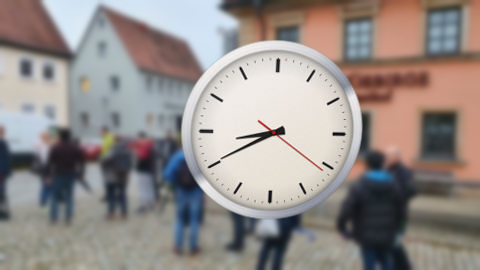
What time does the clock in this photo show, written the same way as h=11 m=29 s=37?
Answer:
h=8 m=40 s=21
